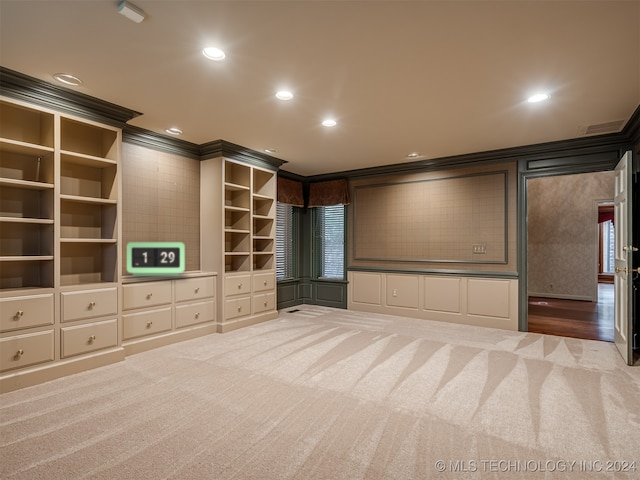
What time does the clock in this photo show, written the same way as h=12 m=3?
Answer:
h=1 m=29
